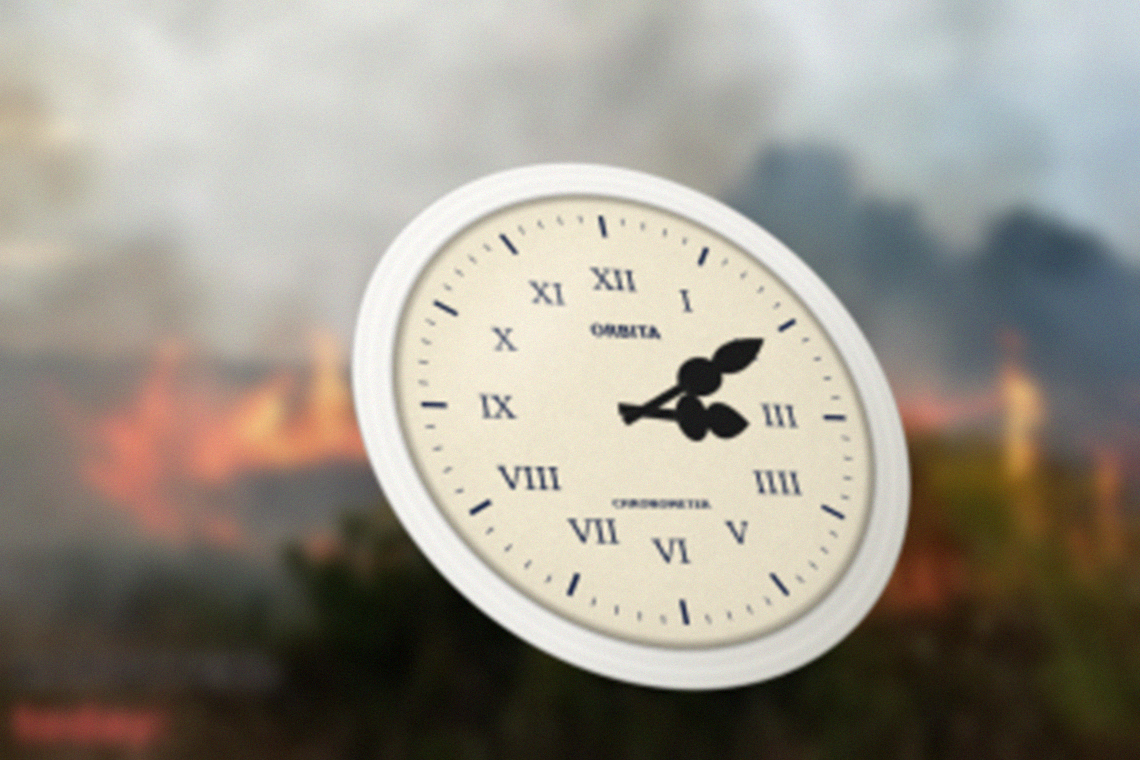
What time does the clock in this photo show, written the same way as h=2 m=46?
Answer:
h=3 m=10
